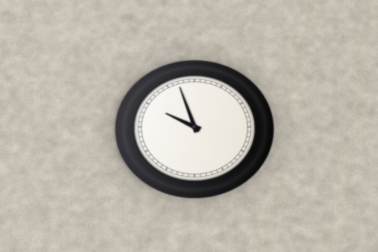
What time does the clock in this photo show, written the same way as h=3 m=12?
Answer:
h=9 m=57
